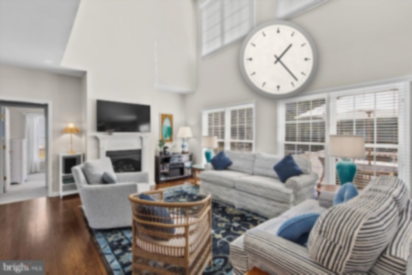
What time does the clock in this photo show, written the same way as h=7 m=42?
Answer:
h=1 m=23
